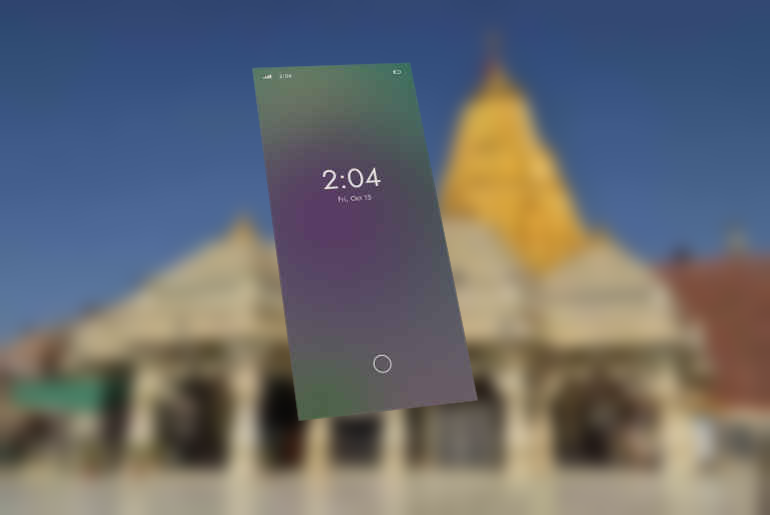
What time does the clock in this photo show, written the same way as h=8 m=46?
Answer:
h=2 m=4
